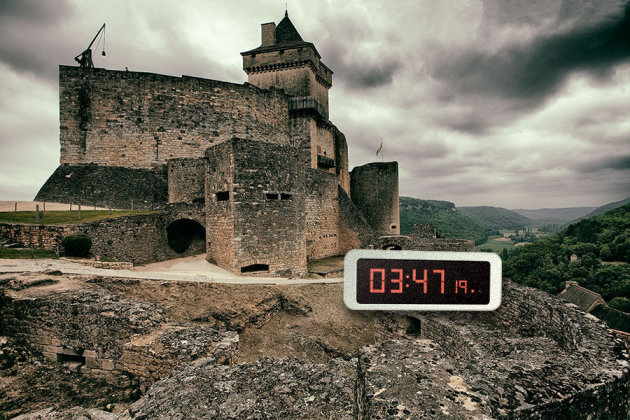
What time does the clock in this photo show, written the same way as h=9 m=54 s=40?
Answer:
h=3 m=47 s=19
